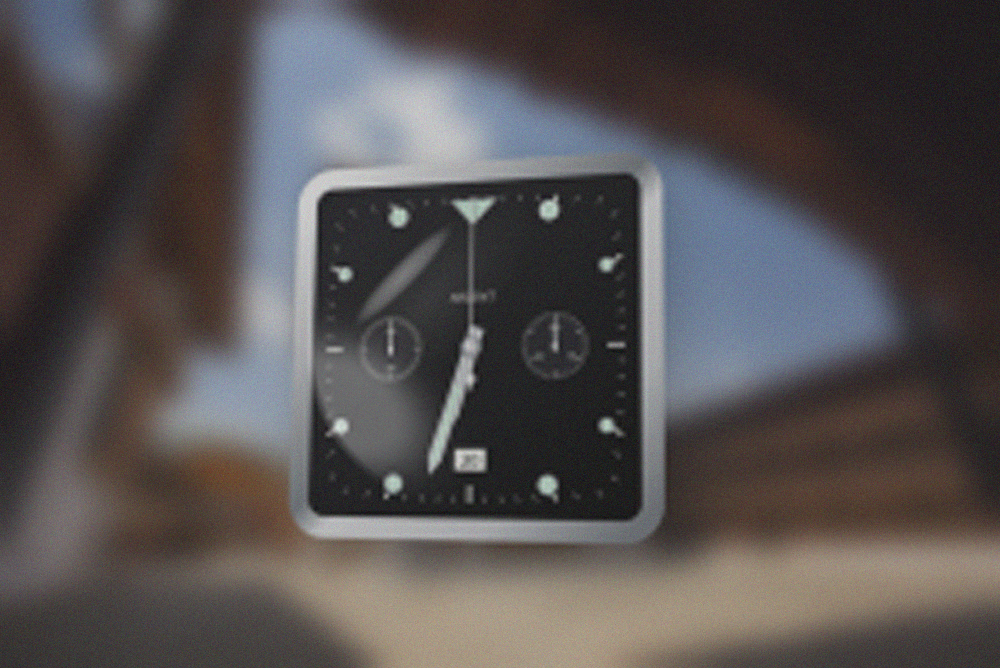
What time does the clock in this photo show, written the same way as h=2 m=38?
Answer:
h=6 m=33
